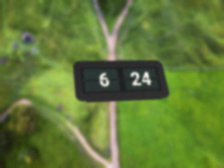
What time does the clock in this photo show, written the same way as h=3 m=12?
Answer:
h=6 m=24
